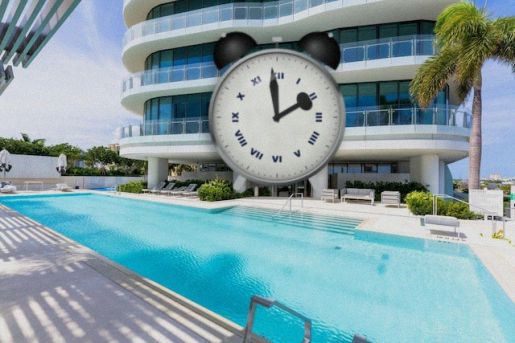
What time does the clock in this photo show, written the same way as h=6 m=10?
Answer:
h=1 m=59
